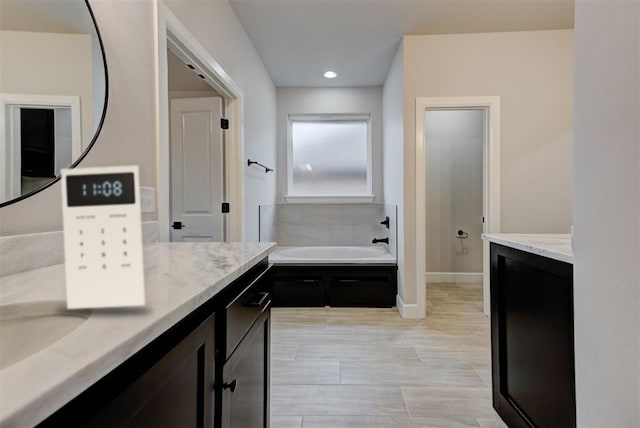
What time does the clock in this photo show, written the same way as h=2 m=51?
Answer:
h=11 m=8
